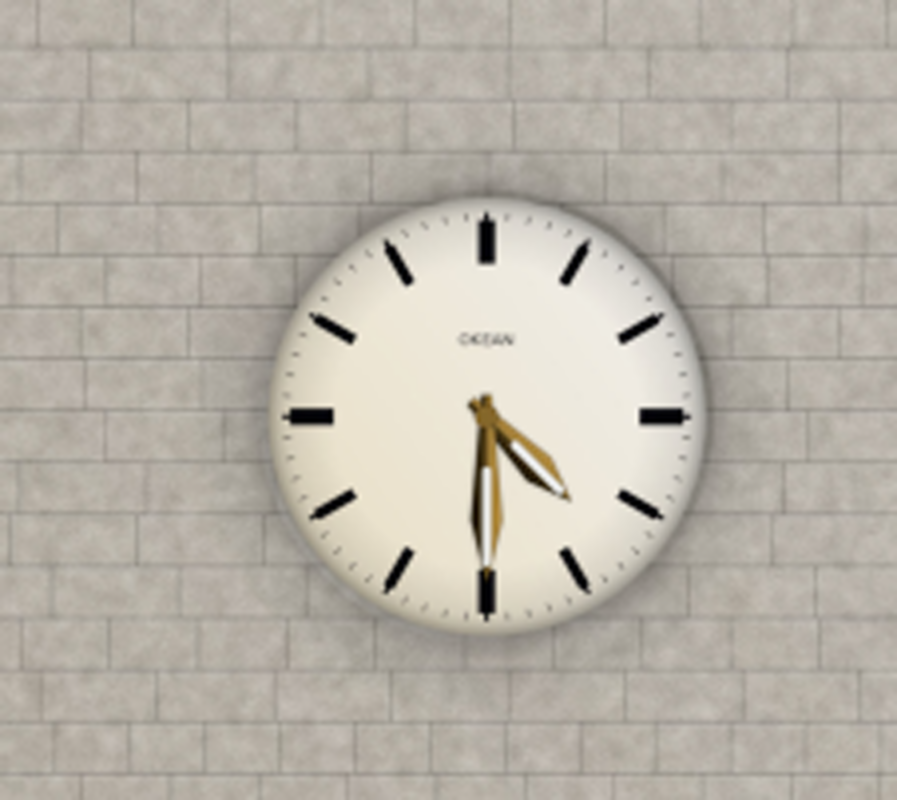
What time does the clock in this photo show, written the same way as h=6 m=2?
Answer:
h=4 m=30
